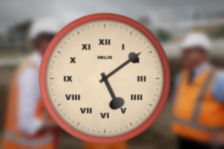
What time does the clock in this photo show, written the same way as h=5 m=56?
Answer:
h=5 m=9
